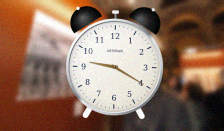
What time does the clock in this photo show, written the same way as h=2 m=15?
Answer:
h=9 m=20
